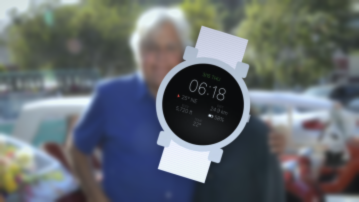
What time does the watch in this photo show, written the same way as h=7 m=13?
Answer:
h=6 m=18
